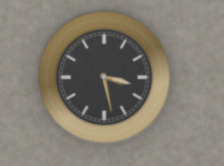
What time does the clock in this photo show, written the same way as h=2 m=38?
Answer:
h=3 m=28
